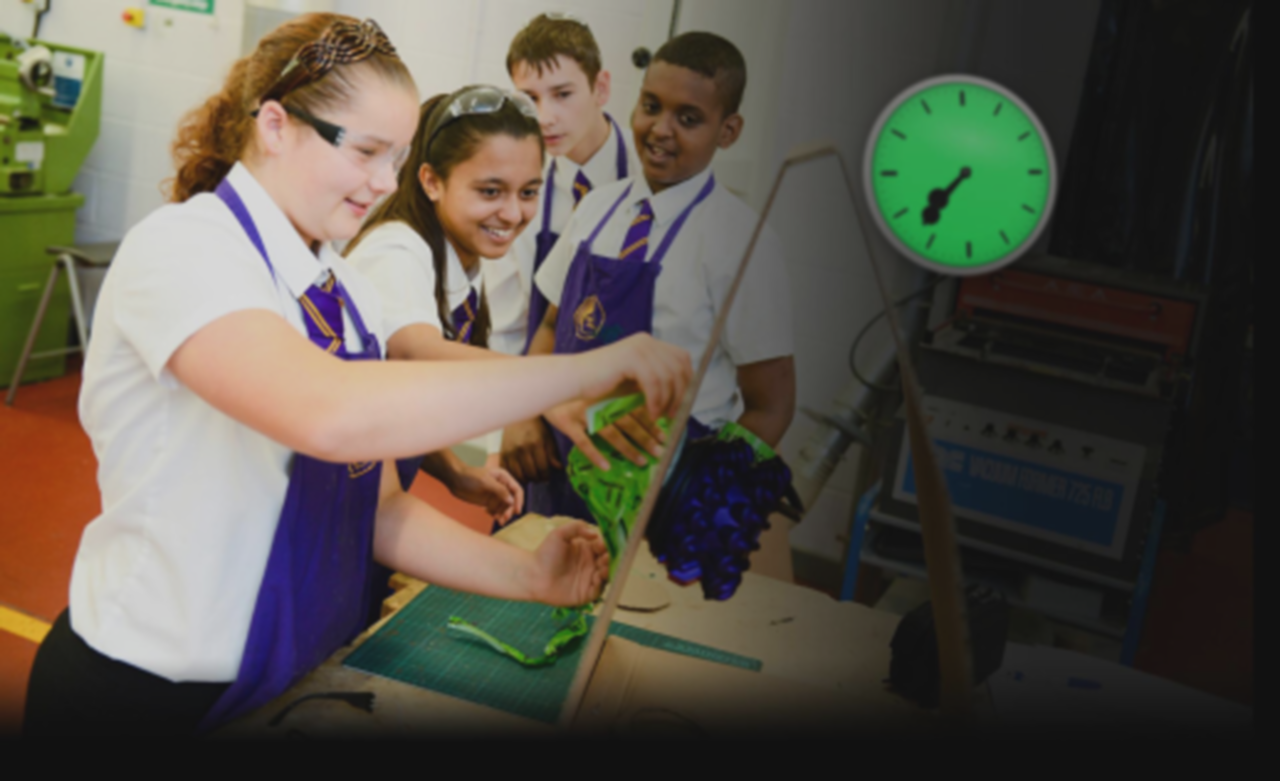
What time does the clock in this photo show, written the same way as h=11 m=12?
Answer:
h=7 m=37
